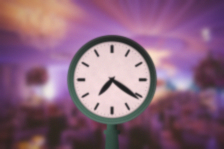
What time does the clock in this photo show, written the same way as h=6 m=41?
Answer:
h=7 m=21
